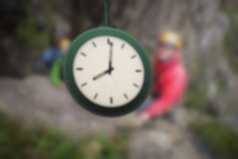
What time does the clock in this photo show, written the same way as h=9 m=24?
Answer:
h=8 m=1
